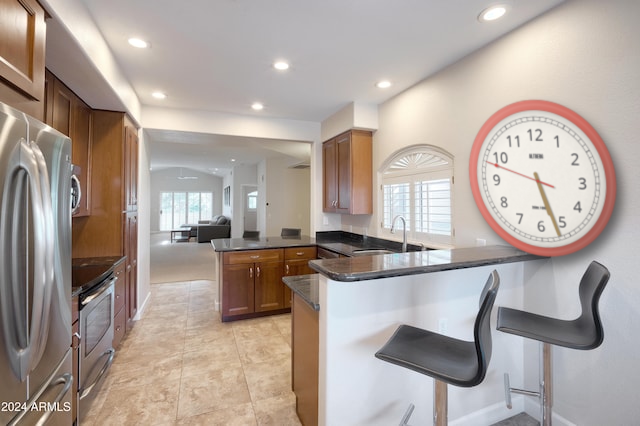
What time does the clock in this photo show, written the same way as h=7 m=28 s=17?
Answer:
h=5 m=26 s=48
